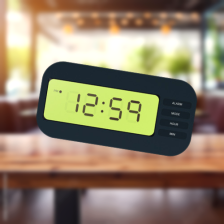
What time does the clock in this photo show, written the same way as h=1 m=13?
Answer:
h=12 m=59
